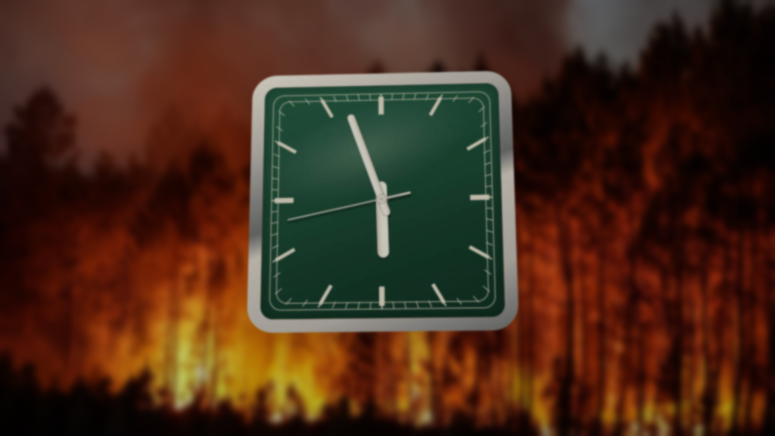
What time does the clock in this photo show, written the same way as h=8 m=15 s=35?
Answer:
h=5 m=56 s=43
